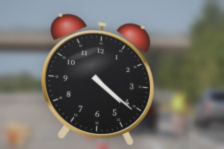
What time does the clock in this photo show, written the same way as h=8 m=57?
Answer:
h=4 m=21
